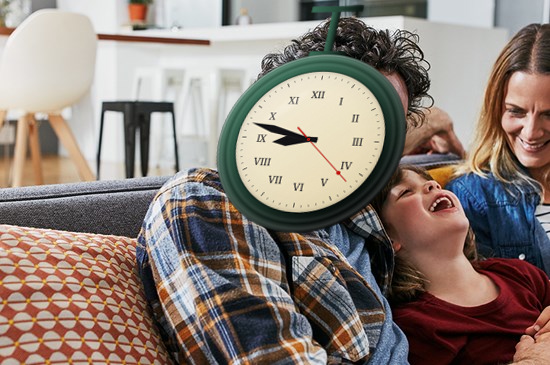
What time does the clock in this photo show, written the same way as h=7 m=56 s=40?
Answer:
h=8 m=47 s=22
